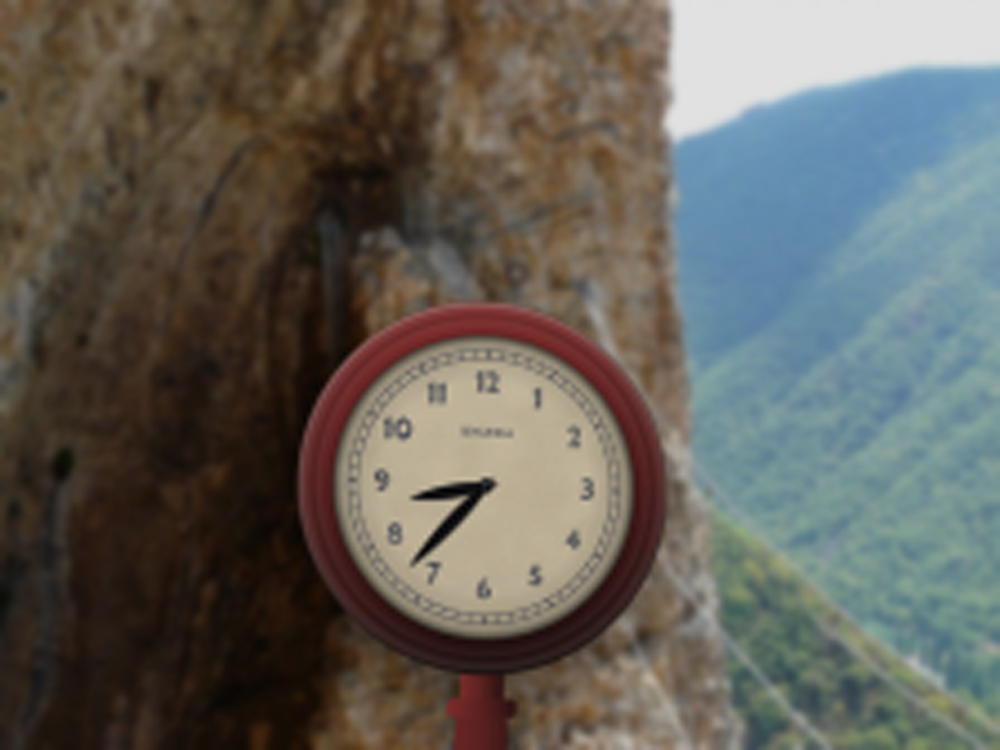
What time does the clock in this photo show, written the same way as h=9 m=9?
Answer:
h=8 m=37
